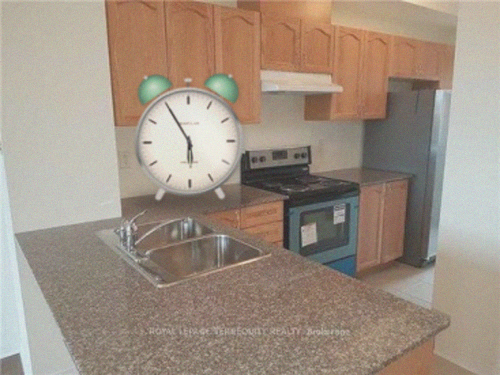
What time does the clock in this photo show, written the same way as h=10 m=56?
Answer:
h=5 m=55
